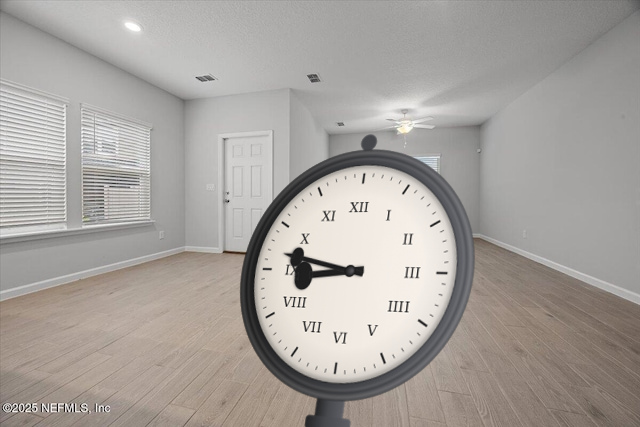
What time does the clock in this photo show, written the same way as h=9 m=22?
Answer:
h=8 m=47
